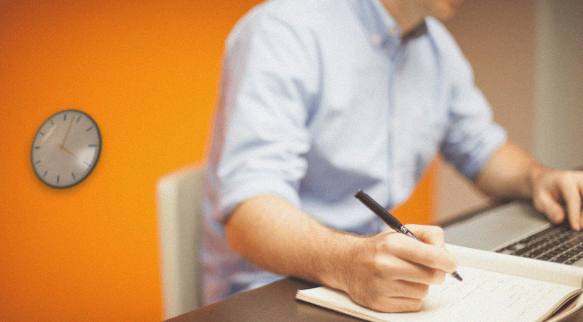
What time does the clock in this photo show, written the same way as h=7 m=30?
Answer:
h=4 m=3
